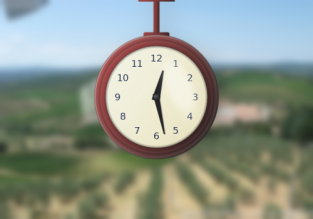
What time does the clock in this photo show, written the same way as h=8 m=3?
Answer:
h=12 m=28
